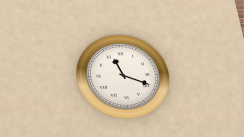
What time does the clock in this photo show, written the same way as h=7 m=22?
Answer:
h=11 m=19
